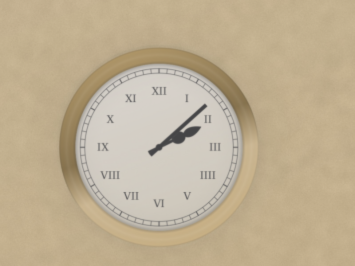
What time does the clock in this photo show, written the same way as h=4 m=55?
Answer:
h=2 m=8
